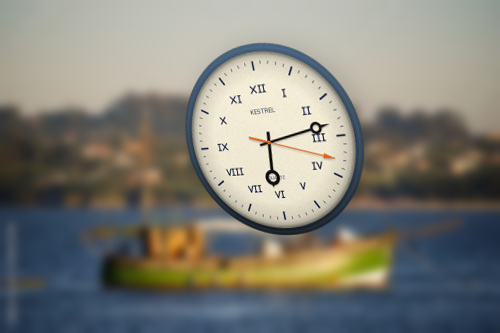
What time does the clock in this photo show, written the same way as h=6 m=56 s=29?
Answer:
h=6 m=13 s=18
